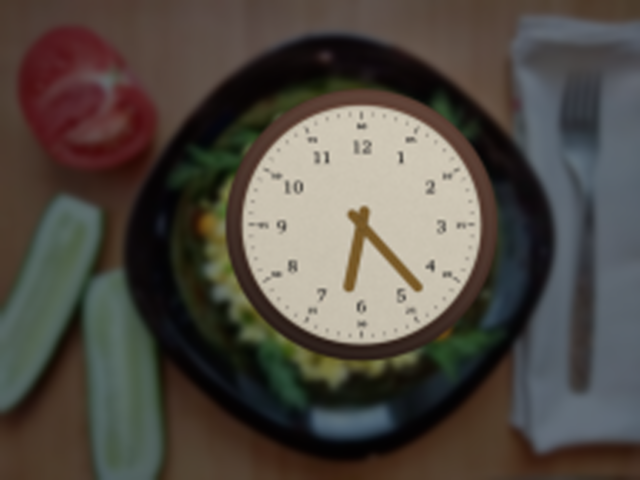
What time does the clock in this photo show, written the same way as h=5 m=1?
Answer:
h=6 m=23
